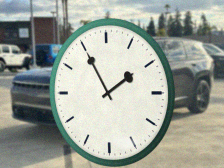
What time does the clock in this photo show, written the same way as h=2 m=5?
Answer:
h=1 m=55
